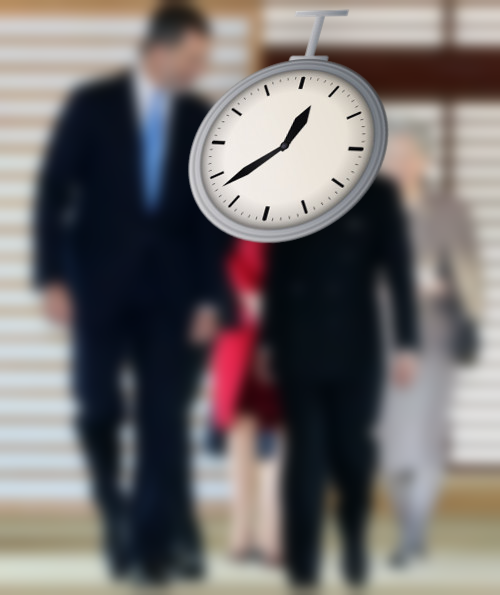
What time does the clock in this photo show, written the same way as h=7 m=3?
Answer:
h=12 m=38
